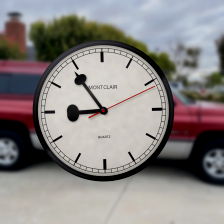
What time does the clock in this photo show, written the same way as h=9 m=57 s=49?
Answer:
h=8 m=54 s=11
